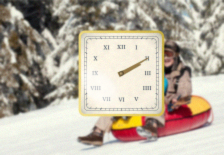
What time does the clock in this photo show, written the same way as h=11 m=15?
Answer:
h=2 m=10
